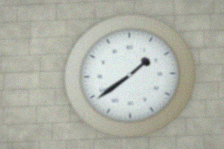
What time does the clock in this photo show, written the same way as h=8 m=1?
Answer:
h=1 m=39
